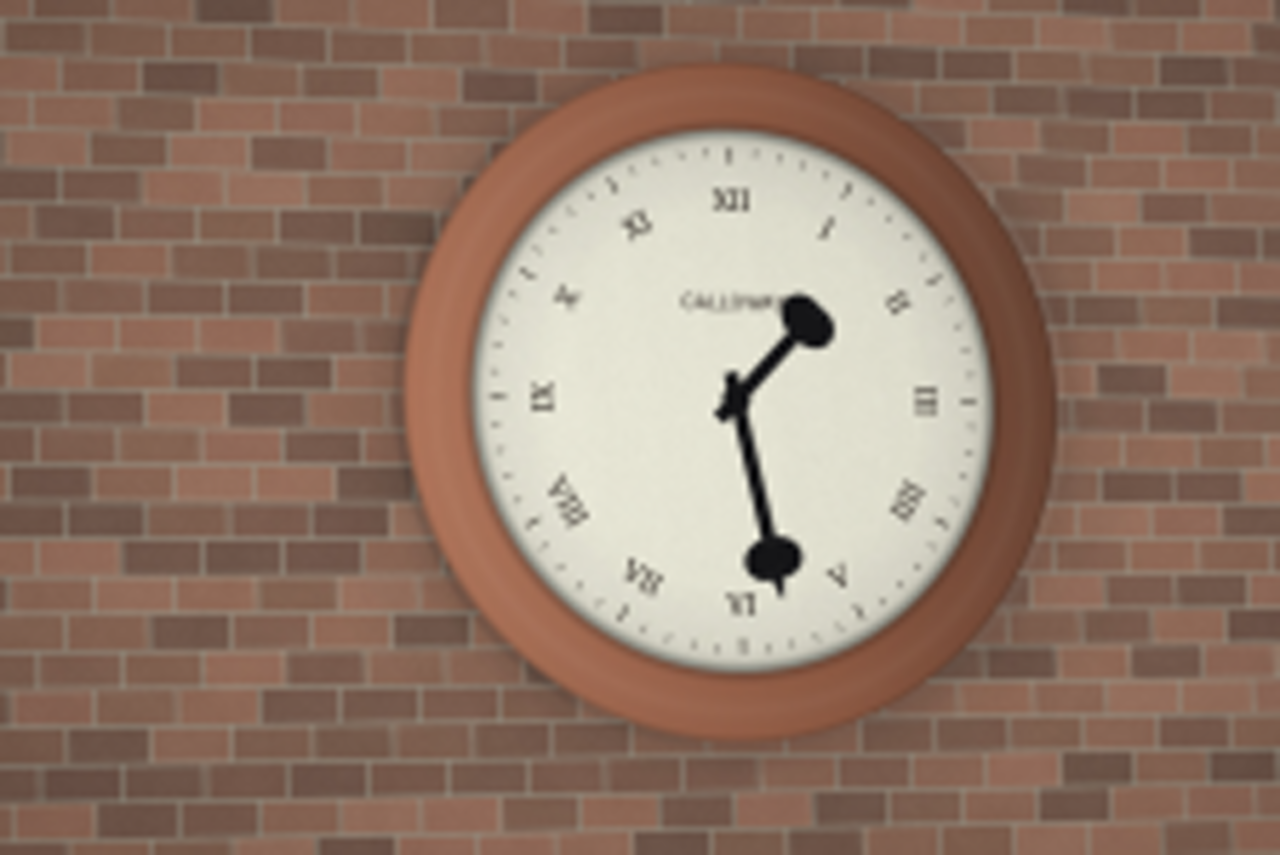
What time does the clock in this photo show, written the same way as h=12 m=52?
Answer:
h=1 m=28
